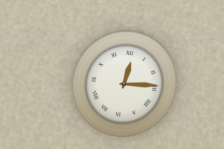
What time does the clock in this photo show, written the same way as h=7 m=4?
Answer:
h=12 m=14
